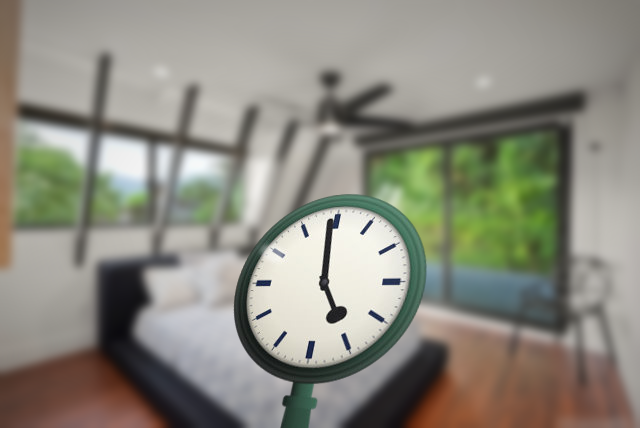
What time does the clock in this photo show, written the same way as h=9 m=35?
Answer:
h=4 m=59
